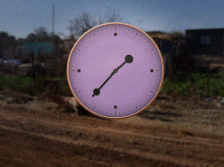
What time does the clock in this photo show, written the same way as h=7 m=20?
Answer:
h=1 m=37
